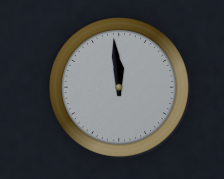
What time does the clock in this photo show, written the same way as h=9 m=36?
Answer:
h=11 m=59
